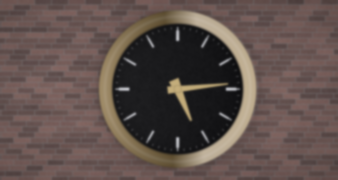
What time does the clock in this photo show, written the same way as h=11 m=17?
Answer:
h=5 m=14
